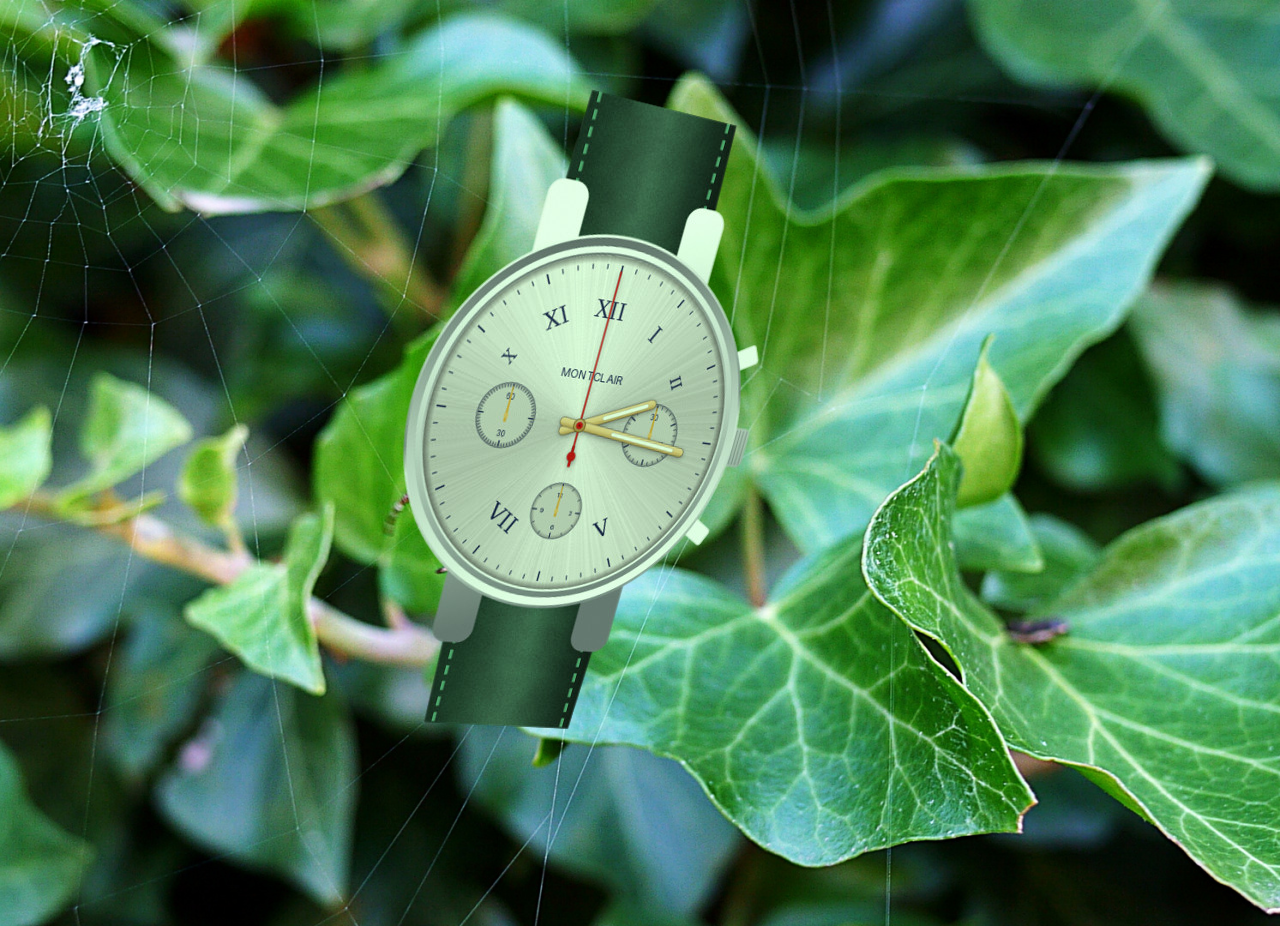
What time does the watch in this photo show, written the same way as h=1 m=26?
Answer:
h=2 m=16
